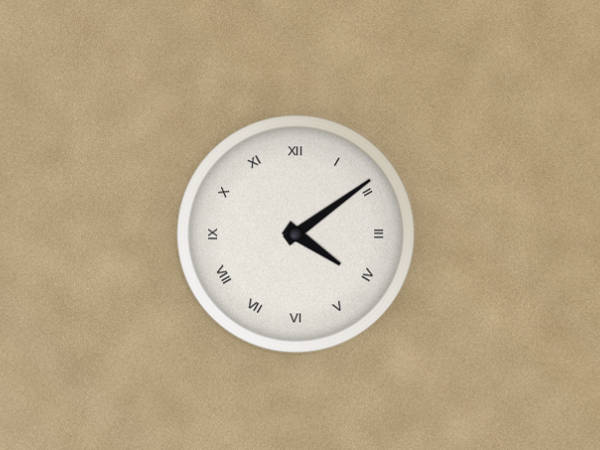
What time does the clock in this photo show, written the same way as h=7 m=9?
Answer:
h=4 m=9
